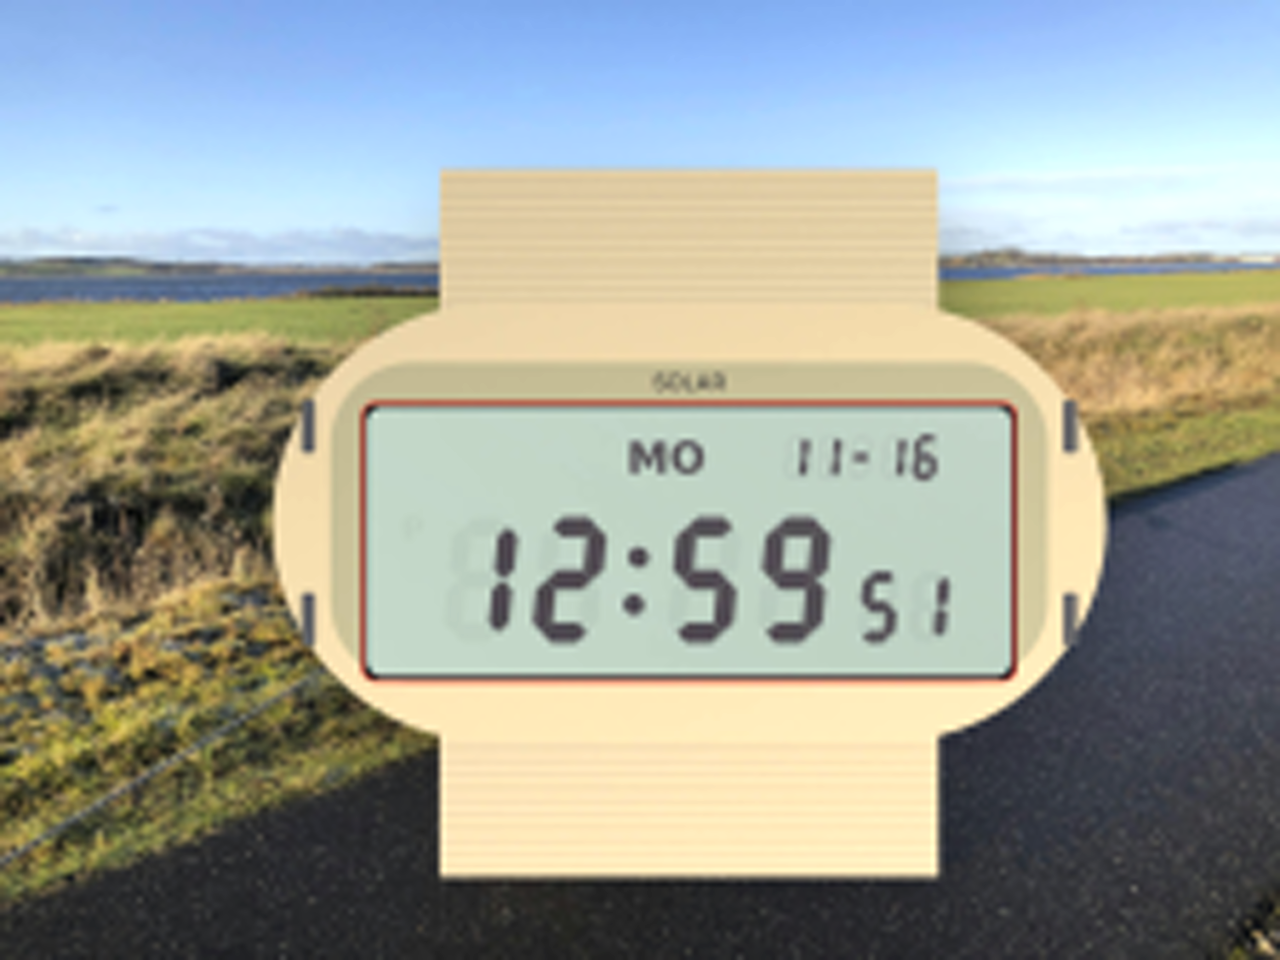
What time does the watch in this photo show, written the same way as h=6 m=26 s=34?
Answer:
h=12 m=59 s=51
